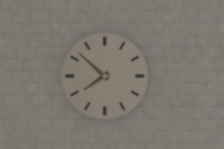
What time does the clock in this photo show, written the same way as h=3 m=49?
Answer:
h=7 m=52
